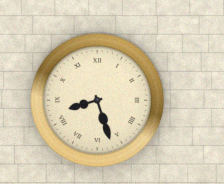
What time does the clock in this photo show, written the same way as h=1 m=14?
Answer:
h=8 m=27
